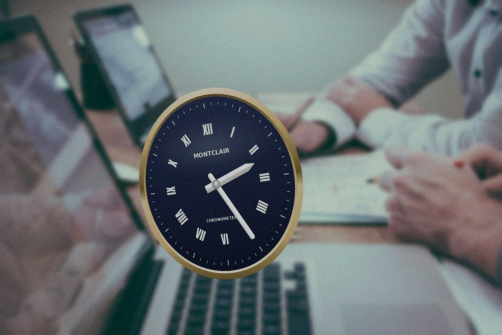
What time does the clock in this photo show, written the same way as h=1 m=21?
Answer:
h=2 m=25
